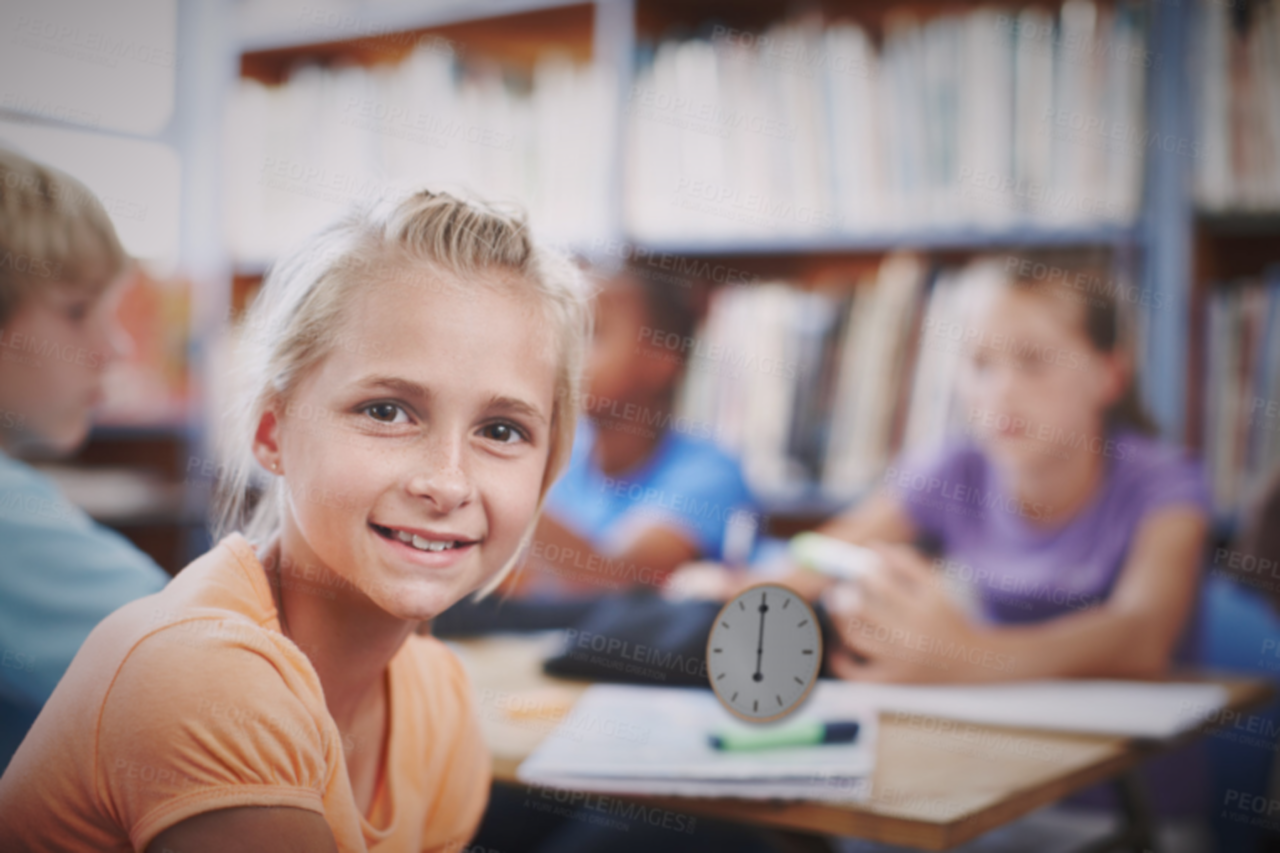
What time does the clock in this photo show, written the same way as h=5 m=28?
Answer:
h=6 m=0
